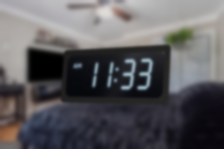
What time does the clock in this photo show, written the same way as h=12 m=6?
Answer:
h=11 m=33
